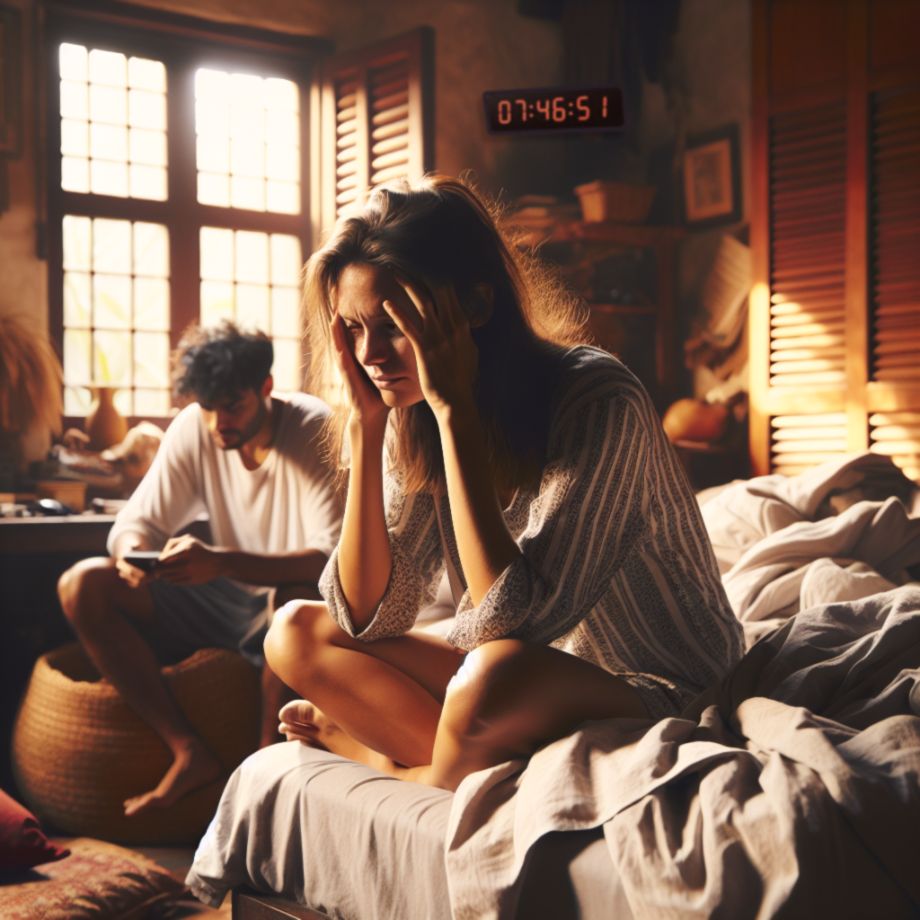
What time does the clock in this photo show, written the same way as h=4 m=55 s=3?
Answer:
h=7 m=46 s=51
